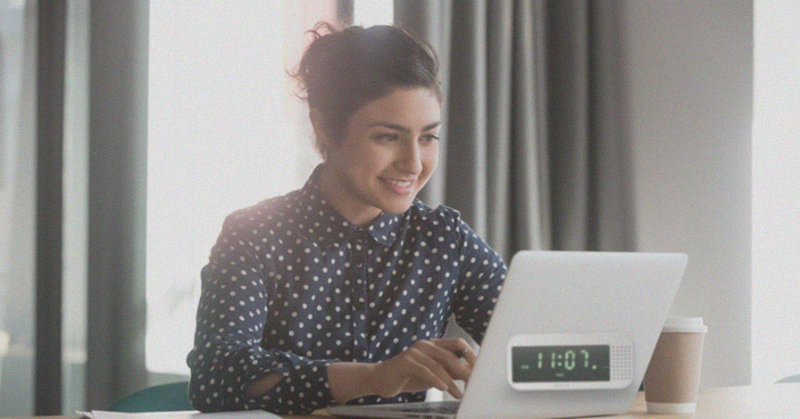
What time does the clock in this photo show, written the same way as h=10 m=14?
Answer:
h=11 m=7
